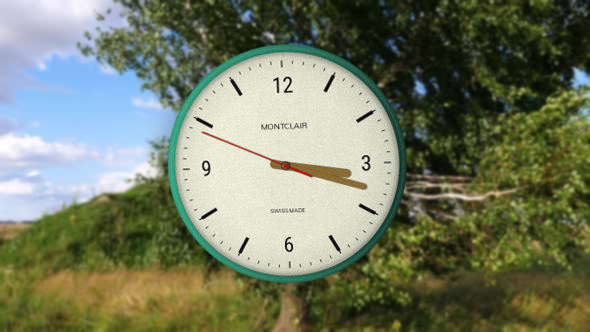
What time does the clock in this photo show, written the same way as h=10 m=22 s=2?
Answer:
h=3 m=17 s=49
